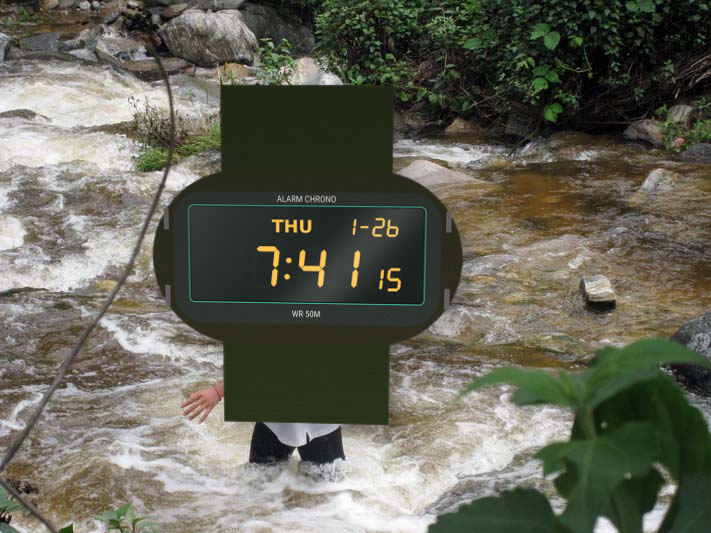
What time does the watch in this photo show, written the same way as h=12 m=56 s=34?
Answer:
h=7 m=41 s=15
